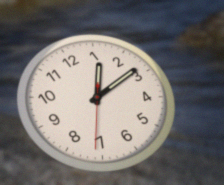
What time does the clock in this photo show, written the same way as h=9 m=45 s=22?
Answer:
h=1 m=13 s=36
